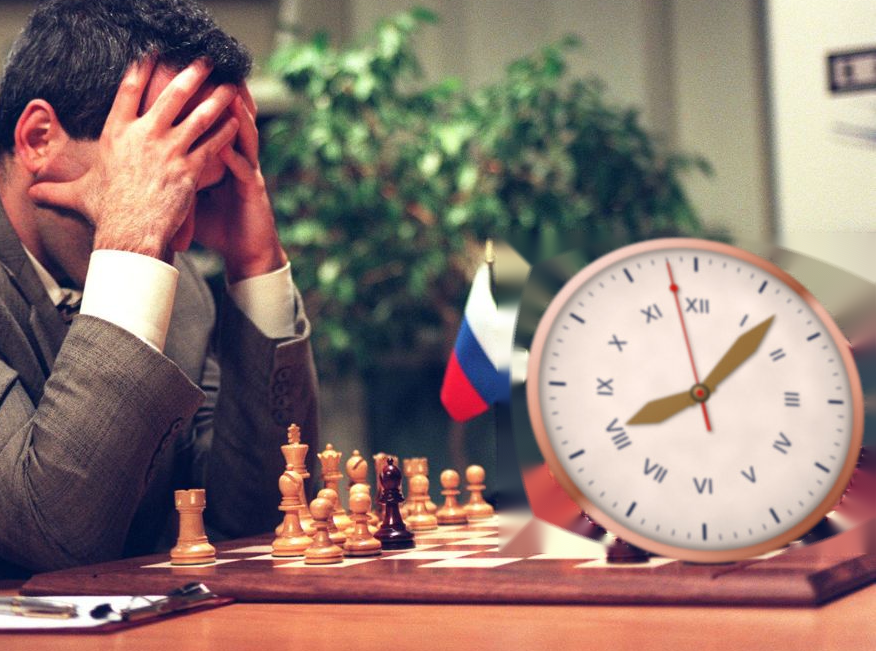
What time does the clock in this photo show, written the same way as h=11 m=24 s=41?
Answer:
h=8 m=6 s=58
